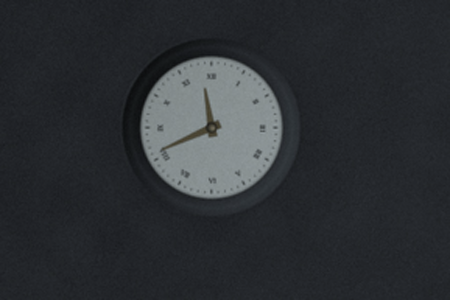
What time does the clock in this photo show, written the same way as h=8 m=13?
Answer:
h=11 m=41
